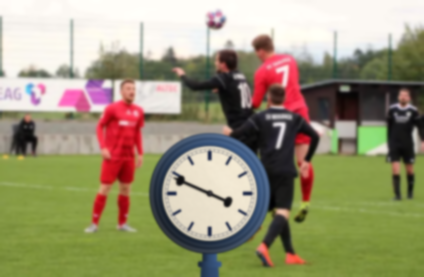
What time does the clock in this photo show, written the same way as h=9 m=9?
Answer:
h=3 m=49
